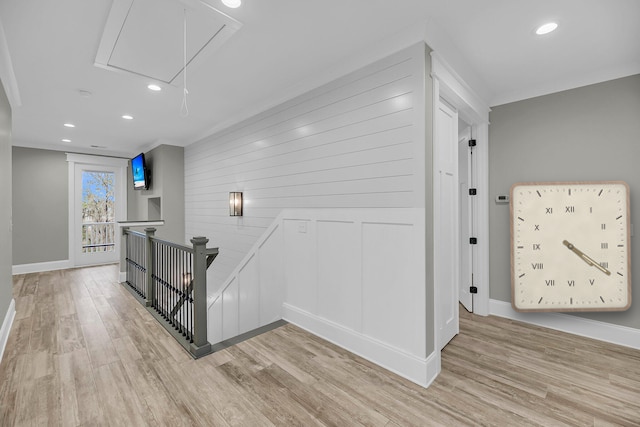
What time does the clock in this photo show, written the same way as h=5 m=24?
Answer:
h=4 m=21
